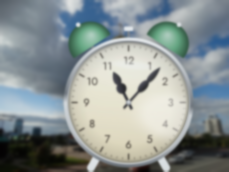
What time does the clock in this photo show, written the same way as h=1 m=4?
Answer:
h=11 m=7
